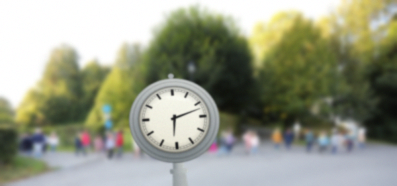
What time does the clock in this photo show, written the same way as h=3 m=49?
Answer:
h=6 m=12
